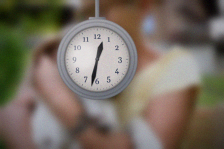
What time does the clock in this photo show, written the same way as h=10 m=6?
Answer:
h=12 m=32
